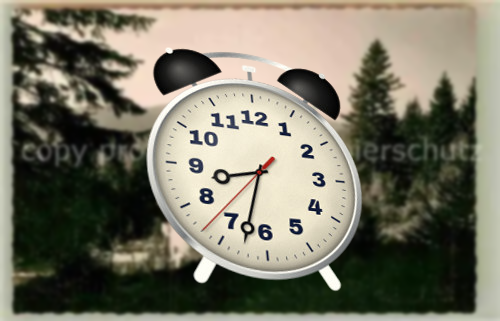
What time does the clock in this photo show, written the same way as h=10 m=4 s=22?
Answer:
h=8 m=32 s=37
